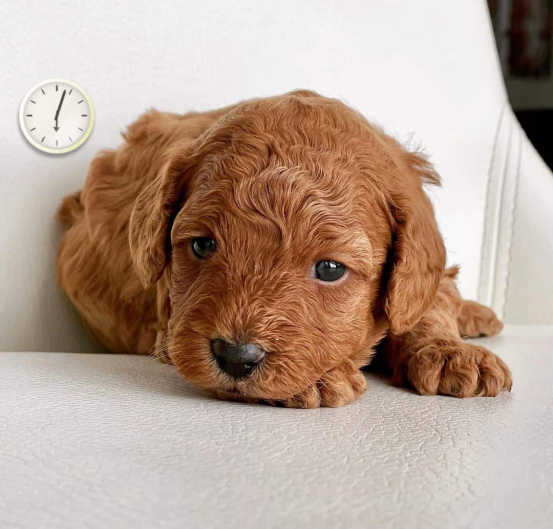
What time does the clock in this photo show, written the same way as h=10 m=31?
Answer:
h=6 m=3
